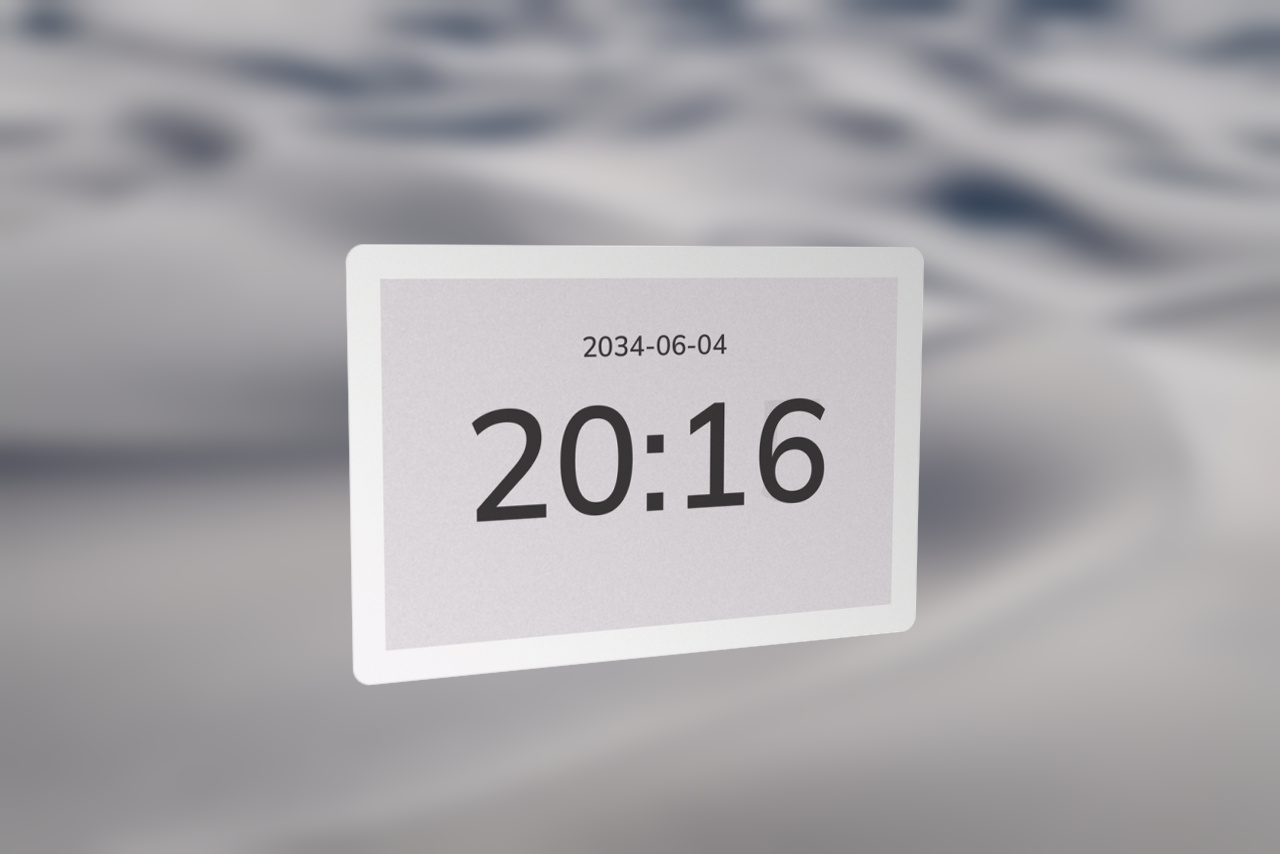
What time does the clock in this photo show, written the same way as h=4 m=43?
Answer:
h=20 m=16
